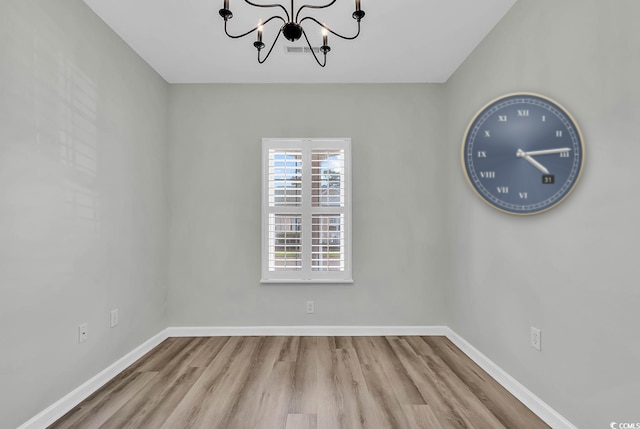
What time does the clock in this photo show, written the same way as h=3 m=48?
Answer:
h=4 m=14
